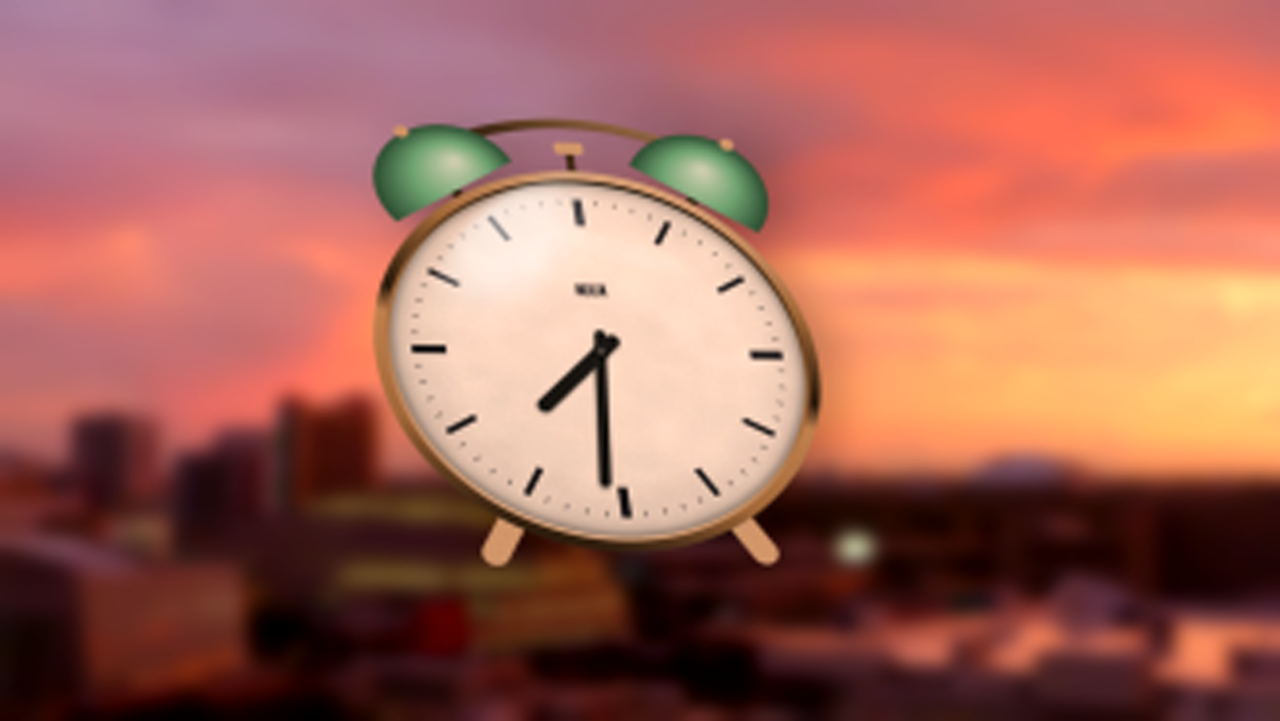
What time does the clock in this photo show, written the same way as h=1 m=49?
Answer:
h=7 m=31
